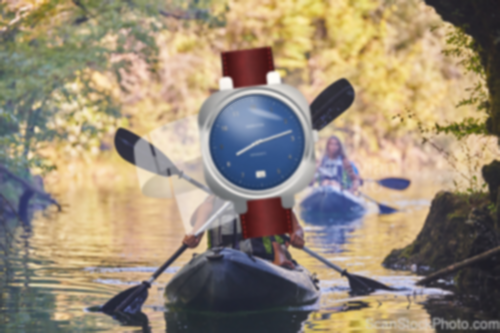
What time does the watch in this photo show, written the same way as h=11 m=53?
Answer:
h=8 m=13
